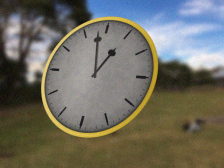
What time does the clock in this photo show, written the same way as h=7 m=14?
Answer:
h=12 m=58
